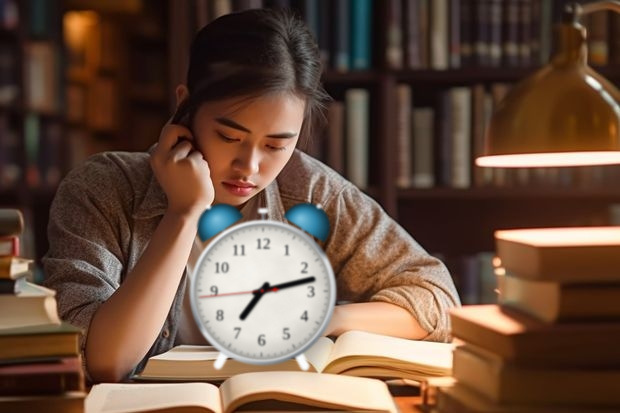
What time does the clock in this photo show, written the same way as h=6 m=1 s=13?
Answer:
h=7 m=12 s=44
